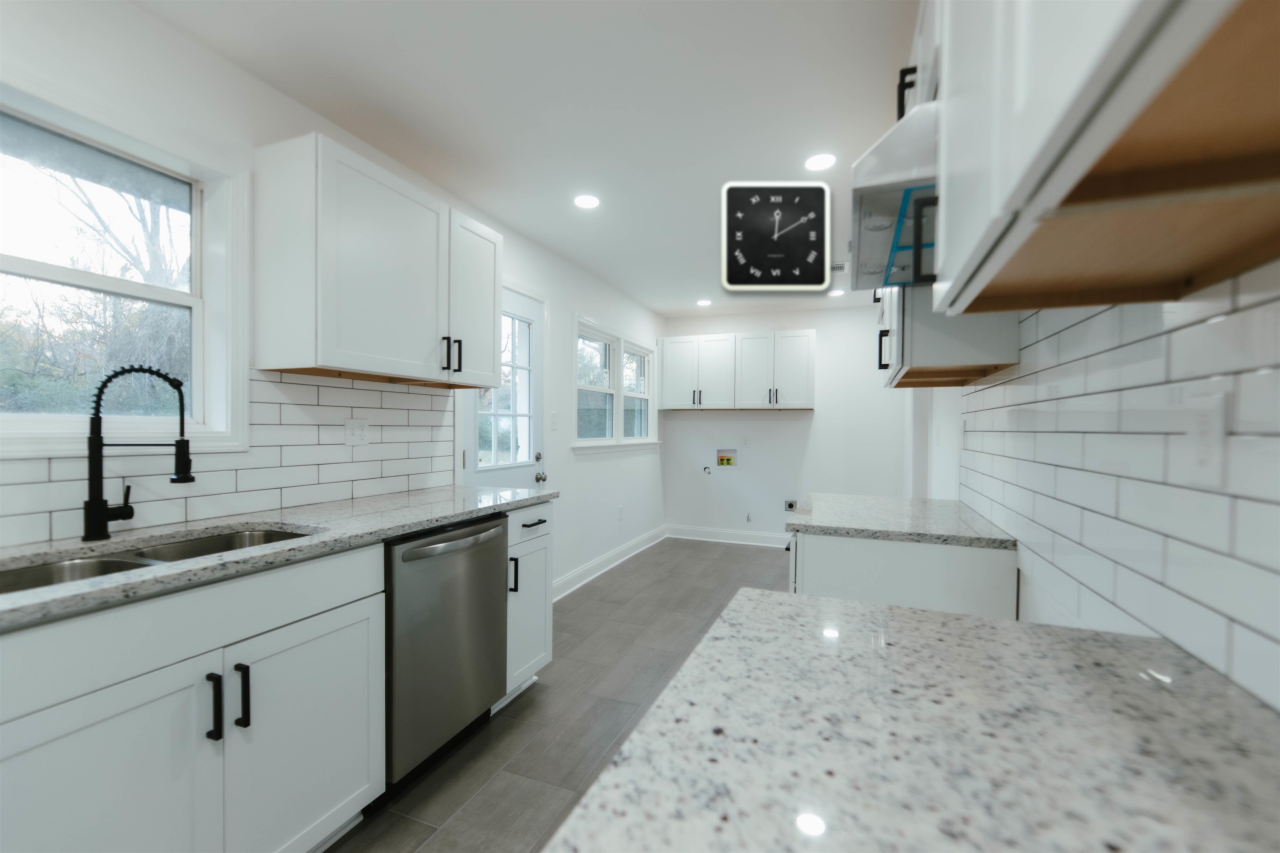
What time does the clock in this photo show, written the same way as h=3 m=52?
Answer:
h=12 m=10
